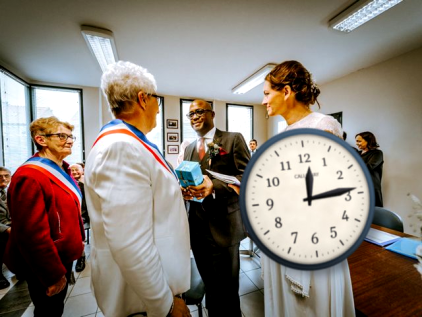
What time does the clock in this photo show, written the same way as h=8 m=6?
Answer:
h=12 m=14
